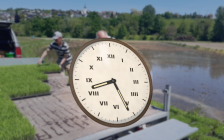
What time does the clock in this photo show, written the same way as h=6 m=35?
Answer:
h=8 m=26
